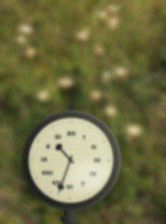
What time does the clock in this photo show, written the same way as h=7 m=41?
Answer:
h=10 m=33
